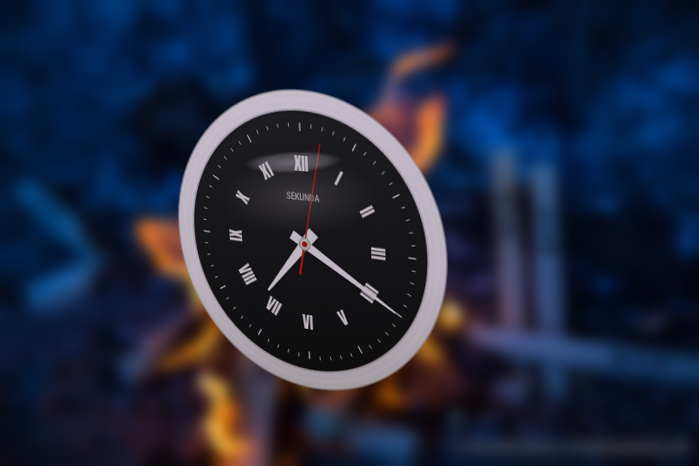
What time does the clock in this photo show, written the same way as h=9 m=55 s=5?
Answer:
h=7 m=20 s=2
